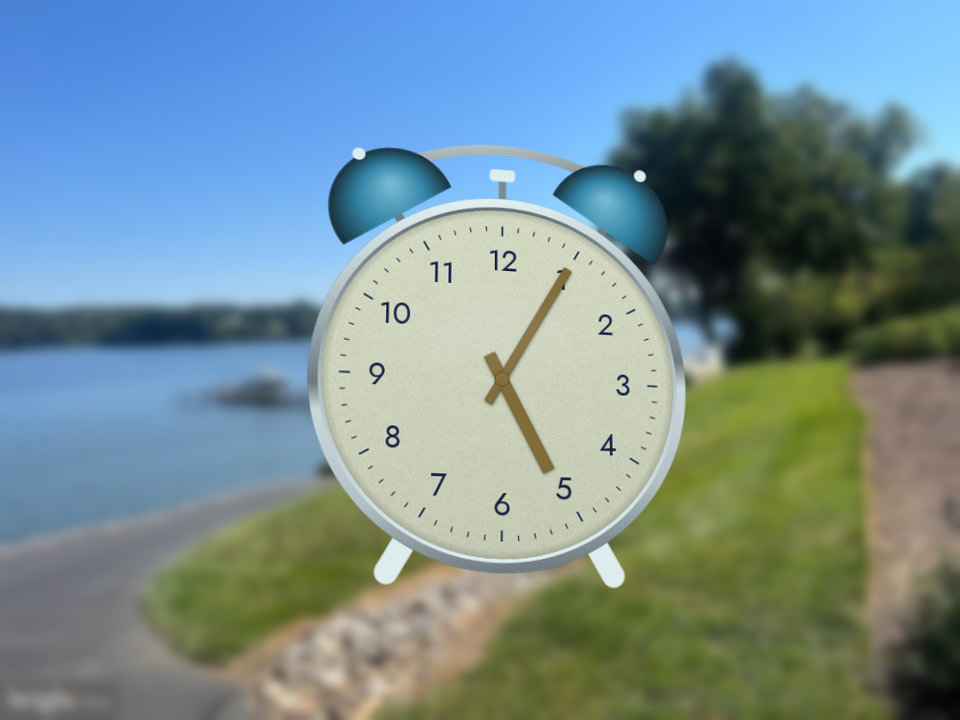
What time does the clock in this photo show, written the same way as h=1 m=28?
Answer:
h=5 m=5
